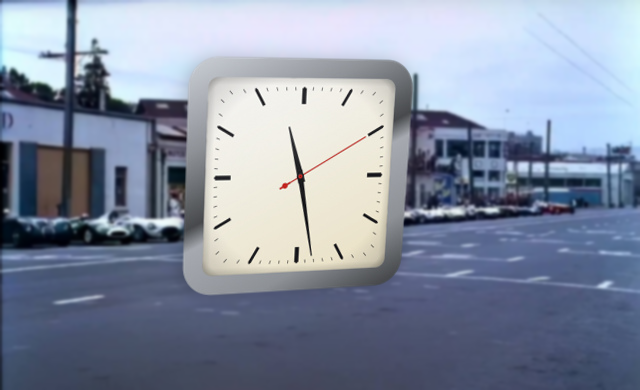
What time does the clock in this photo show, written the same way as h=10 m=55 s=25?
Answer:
h=11 m=28 s=10
